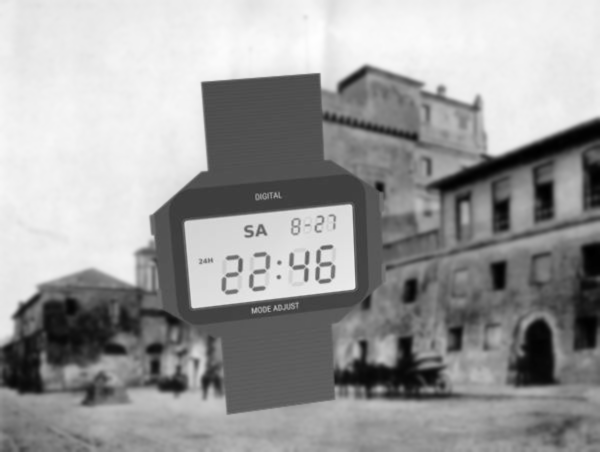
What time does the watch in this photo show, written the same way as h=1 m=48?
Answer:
h=22 m=46
